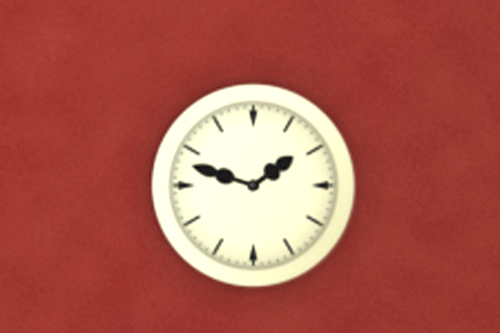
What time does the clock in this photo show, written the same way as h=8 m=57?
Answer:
h=1 m=48
